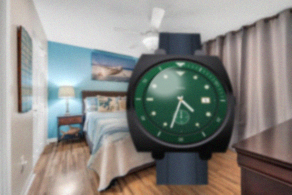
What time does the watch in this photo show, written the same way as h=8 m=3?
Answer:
h=4 m=33
